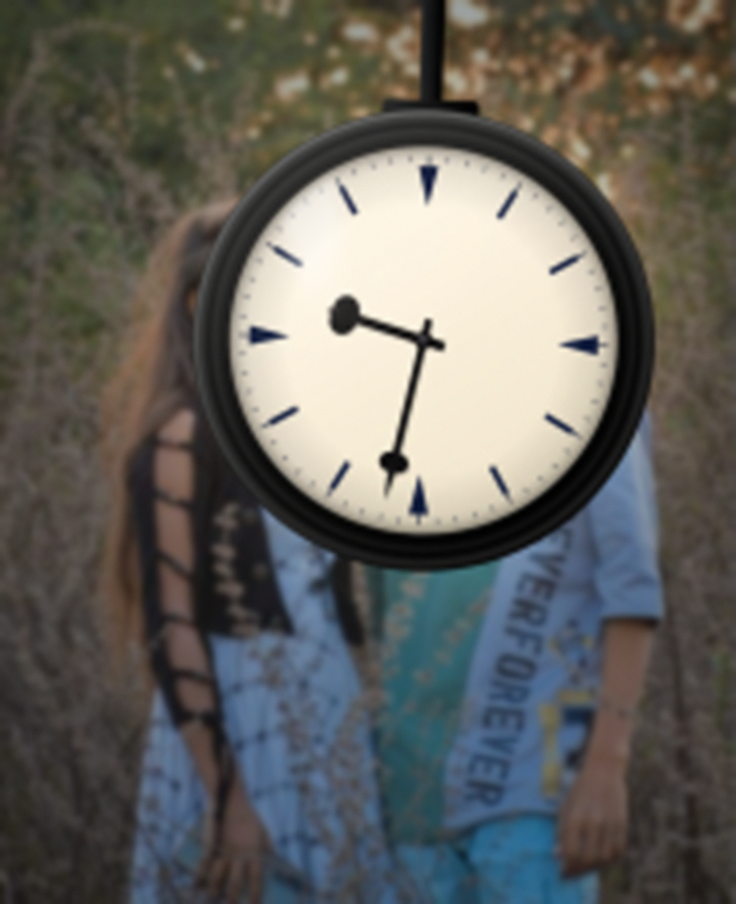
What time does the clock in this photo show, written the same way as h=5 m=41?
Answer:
h=9 m=32
